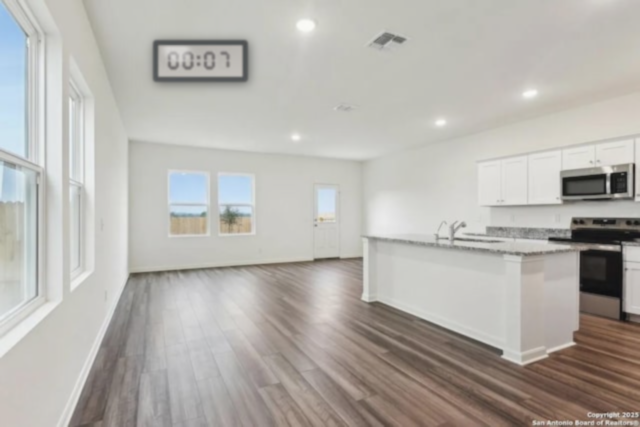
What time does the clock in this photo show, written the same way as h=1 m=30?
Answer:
h=0 m=7
